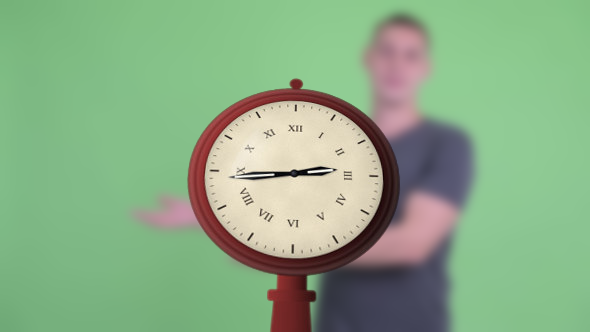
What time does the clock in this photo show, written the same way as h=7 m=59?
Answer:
h=2 m=44
